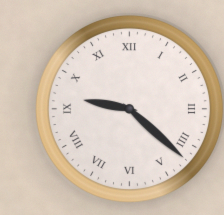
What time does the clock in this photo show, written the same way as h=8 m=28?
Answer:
h=9 m=22
